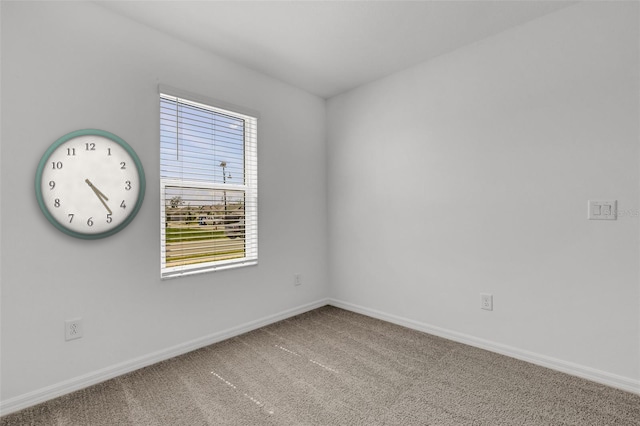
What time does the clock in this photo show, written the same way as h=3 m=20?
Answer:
h=4 m=24
